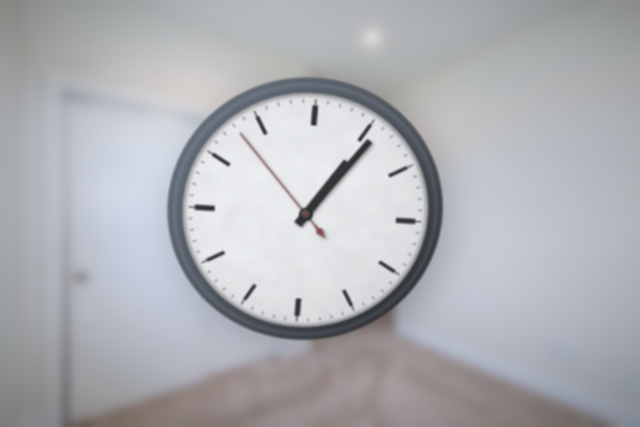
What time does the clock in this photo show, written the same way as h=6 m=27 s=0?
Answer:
h=1 m=5 s=53
